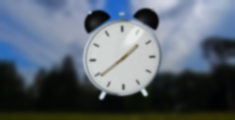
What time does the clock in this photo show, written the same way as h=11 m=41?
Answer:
h=1 m=39
